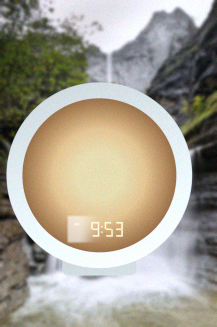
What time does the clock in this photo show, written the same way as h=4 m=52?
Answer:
h=9 m=53
